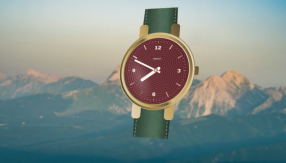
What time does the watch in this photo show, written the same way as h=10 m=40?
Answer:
h=7 m=49
